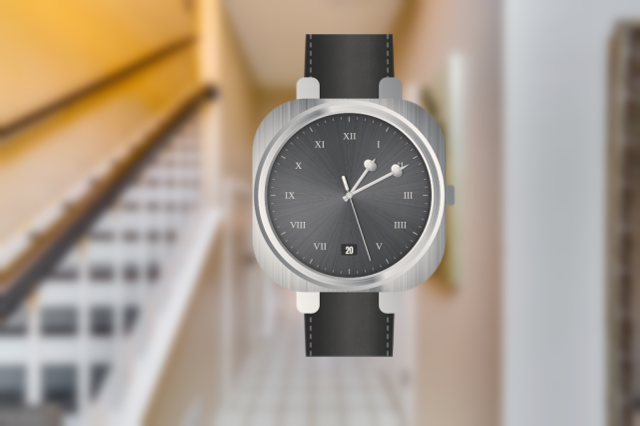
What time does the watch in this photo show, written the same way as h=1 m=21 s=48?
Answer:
h=1 m=10 s=27
